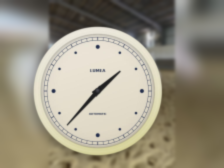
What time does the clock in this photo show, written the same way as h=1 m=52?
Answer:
h=1 m=37
